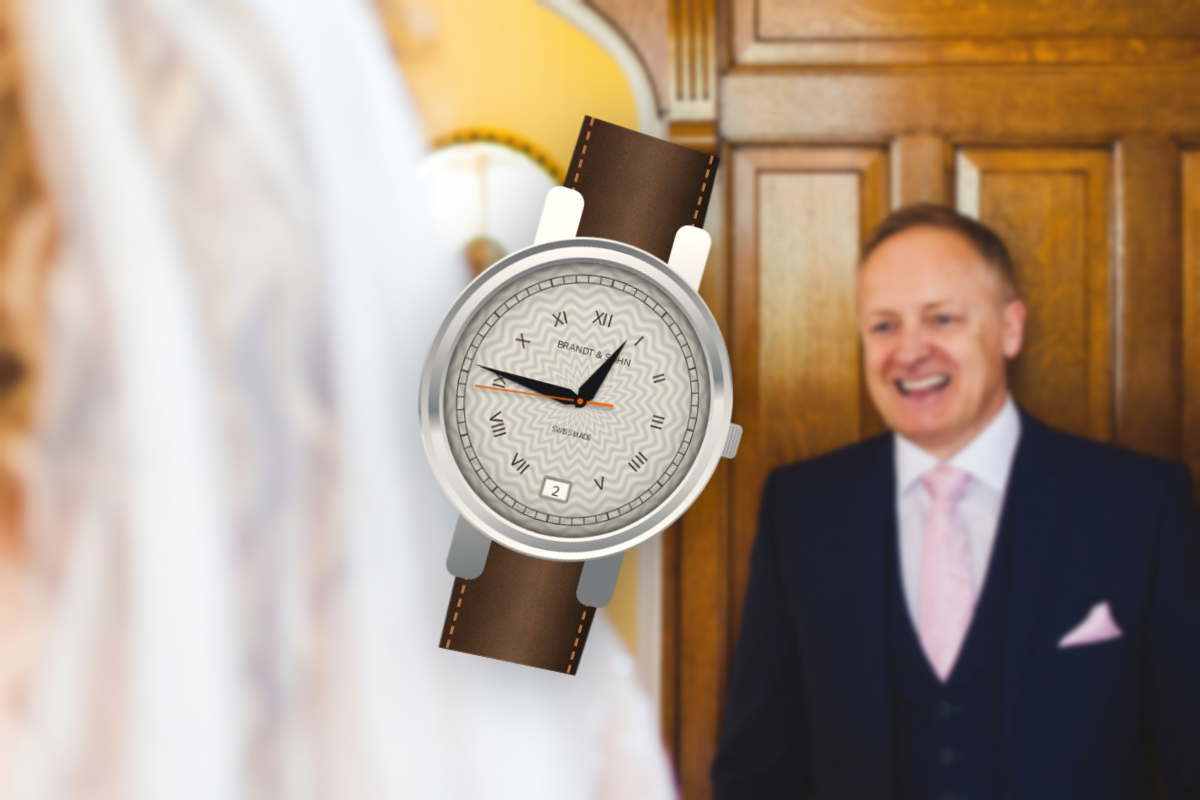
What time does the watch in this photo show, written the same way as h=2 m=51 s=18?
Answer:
h=12 m=45 s=44
